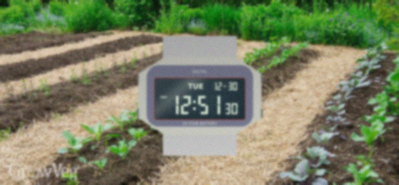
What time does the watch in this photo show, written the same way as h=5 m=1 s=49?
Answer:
h=12 m=51 s=30
